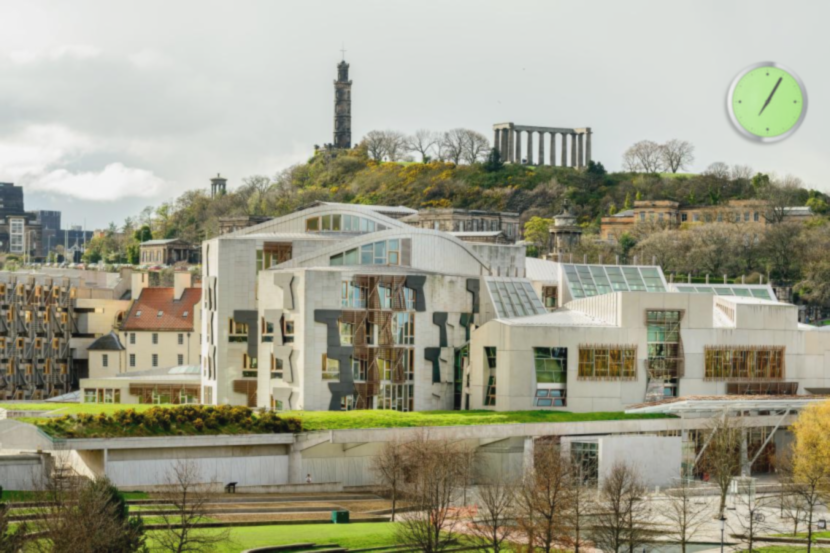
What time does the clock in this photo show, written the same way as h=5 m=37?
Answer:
h=7 m=5
